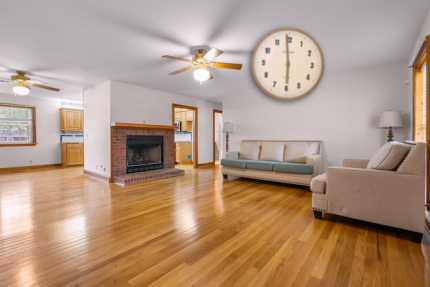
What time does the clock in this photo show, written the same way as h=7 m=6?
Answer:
h=5 m=59
